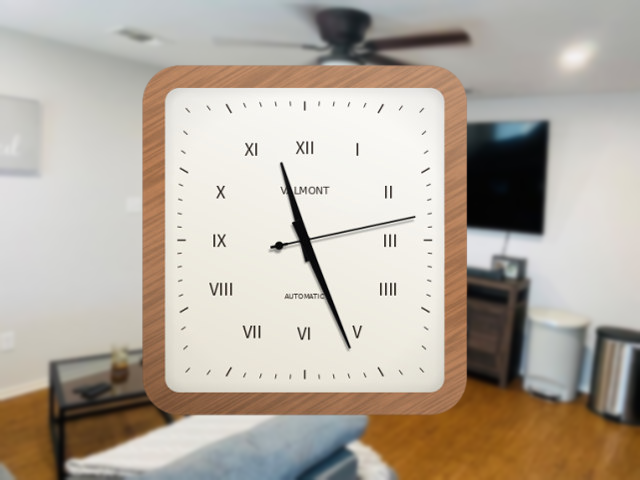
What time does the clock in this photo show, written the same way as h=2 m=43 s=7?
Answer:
h=11 m=26 s=13
